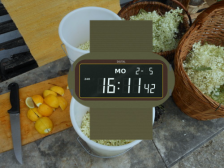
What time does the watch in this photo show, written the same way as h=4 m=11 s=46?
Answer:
h=16 m=11 s=42
